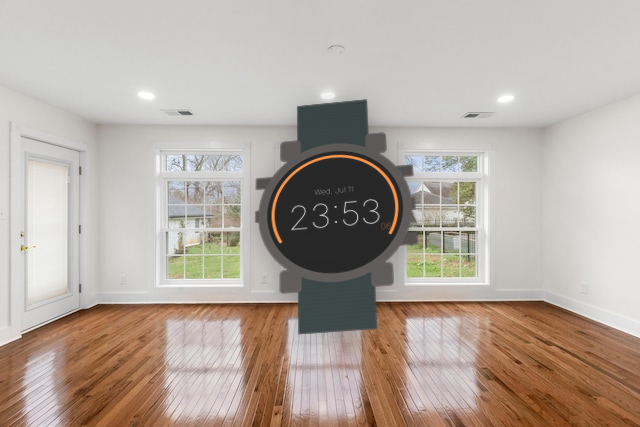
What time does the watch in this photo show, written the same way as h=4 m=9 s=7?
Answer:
h=23 m=53 s=6
